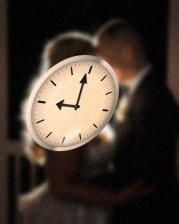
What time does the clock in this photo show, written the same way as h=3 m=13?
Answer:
h=8 m=59
